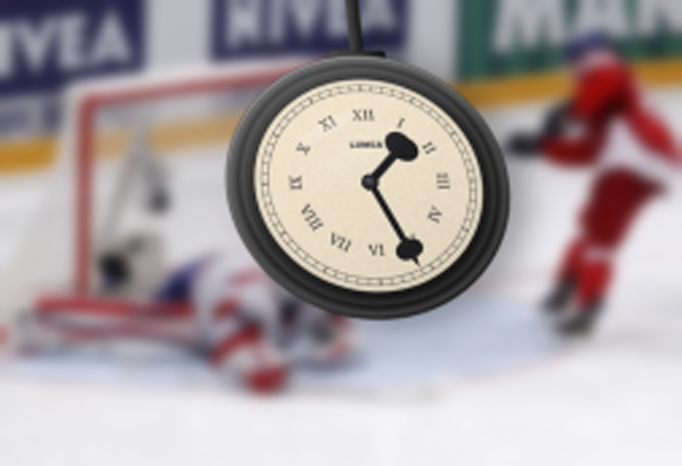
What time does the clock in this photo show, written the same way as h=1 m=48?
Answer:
h=1 m=26
